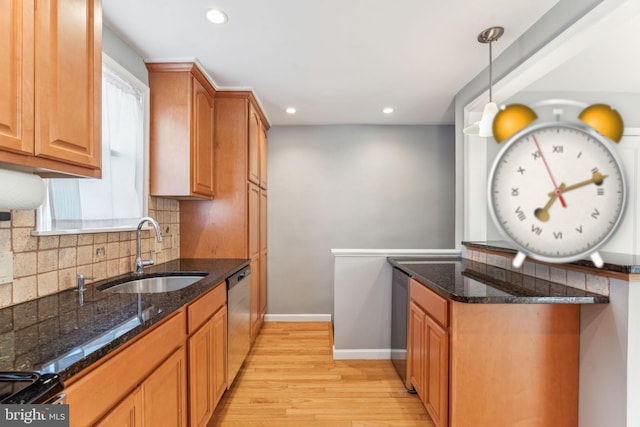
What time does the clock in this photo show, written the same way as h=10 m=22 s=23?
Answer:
h=7 m=11 s=56
